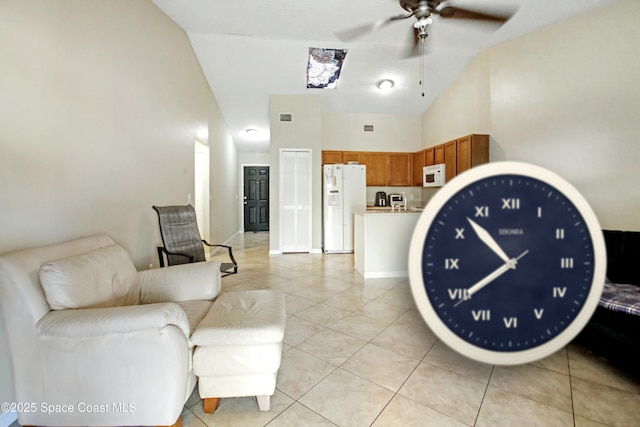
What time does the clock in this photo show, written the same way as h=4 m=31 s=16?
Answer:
h=7 m=52 s=39
